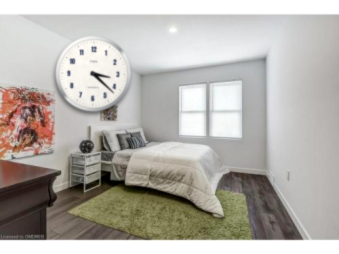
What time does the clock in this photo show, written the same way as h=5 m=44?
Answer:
h=3 m=22
